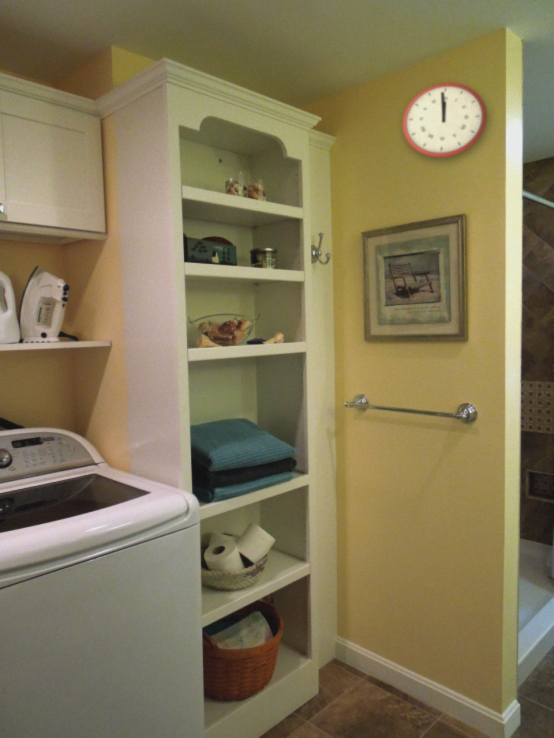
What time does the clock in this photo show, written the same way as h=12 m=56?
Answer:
h=11 m=59
